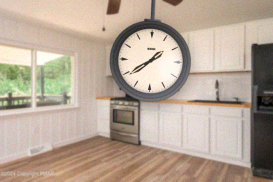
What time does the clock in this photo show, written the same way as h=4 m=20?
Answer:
h=1 m=39
